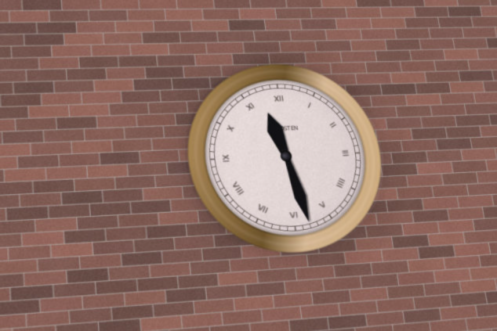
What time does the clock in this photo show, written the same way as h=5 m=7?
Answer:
h=11 m=28
